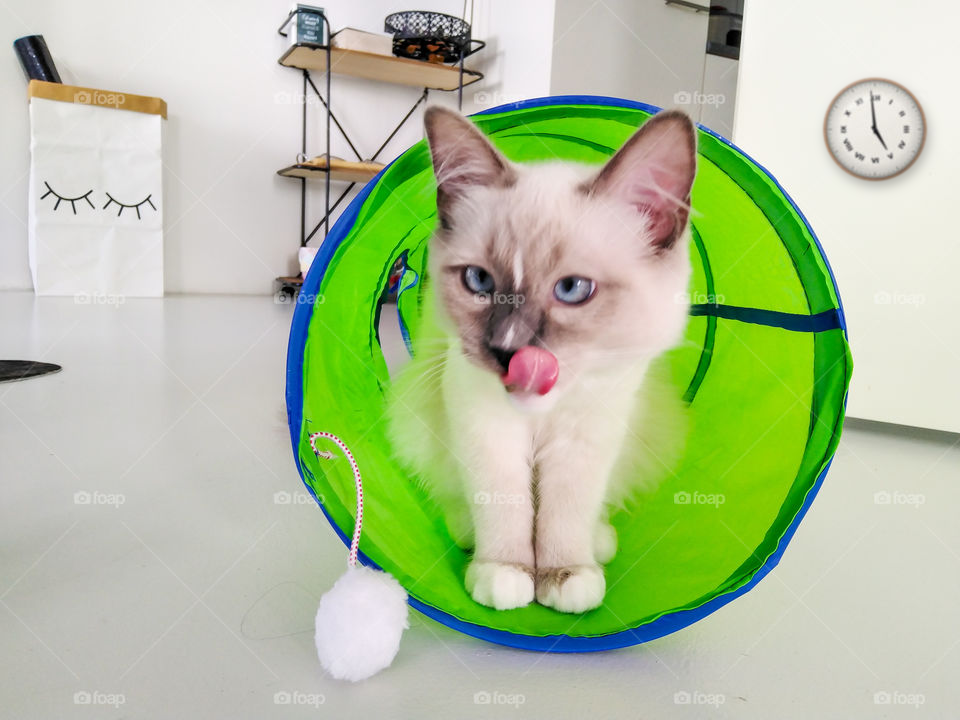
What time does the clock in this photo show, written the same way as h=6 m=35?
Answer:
h=4 m=59
